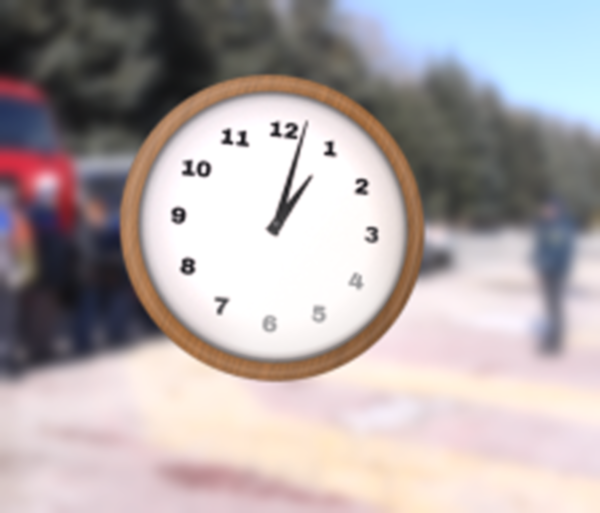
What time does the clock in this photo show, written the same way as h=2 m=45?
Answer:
h=1 m=2
